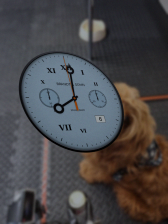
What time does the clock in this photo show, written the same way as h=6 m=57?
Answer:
h=8 m=1
